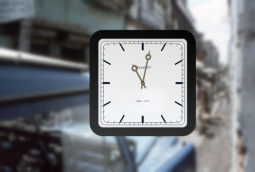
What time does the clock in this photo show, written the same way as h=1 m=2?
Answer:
h=11 m=2
